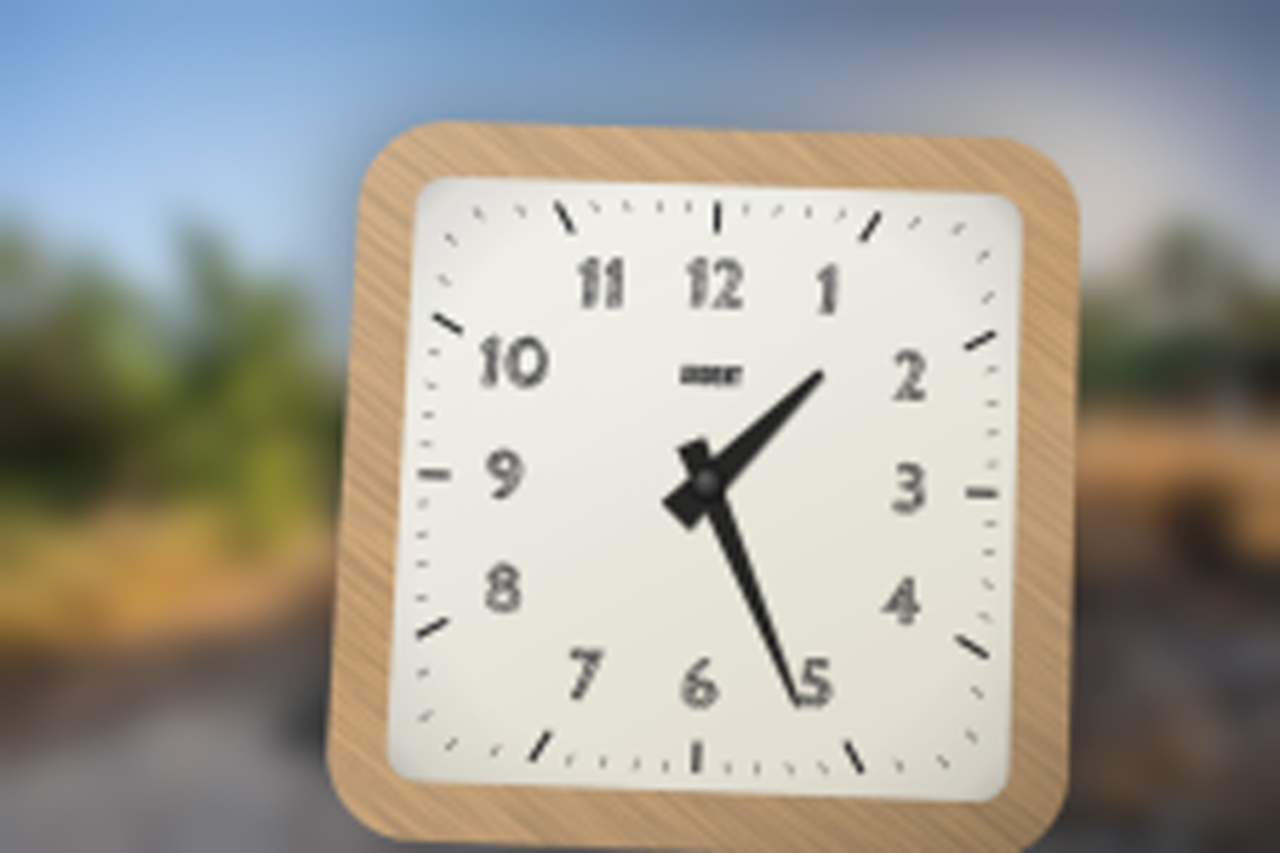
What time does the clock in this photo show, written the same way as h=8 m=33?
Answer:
h=1 m=26
